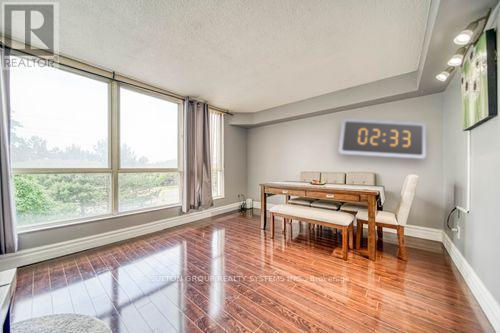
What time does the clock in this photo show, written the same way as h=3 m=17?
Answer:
h=2 m=33
